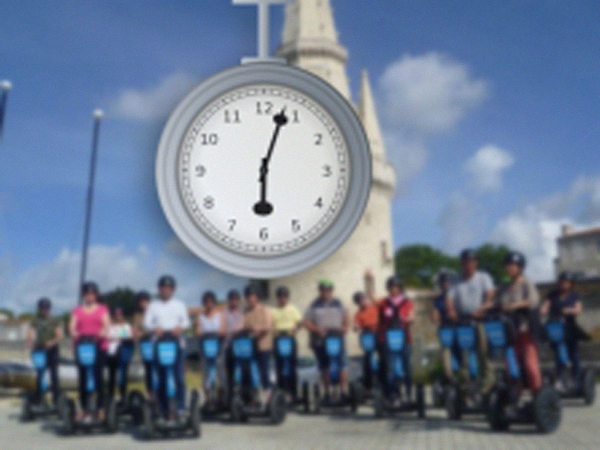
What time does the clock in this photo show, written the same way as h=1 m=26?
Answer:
h=6 m=3
